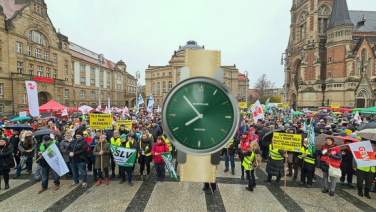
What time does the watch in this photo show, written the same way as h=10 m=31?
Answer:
h=7 m=53
